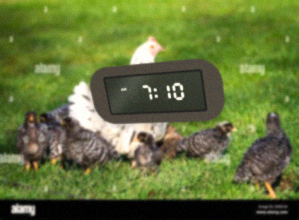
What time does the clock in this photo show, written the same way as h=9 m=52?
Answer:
h=7 m=10
